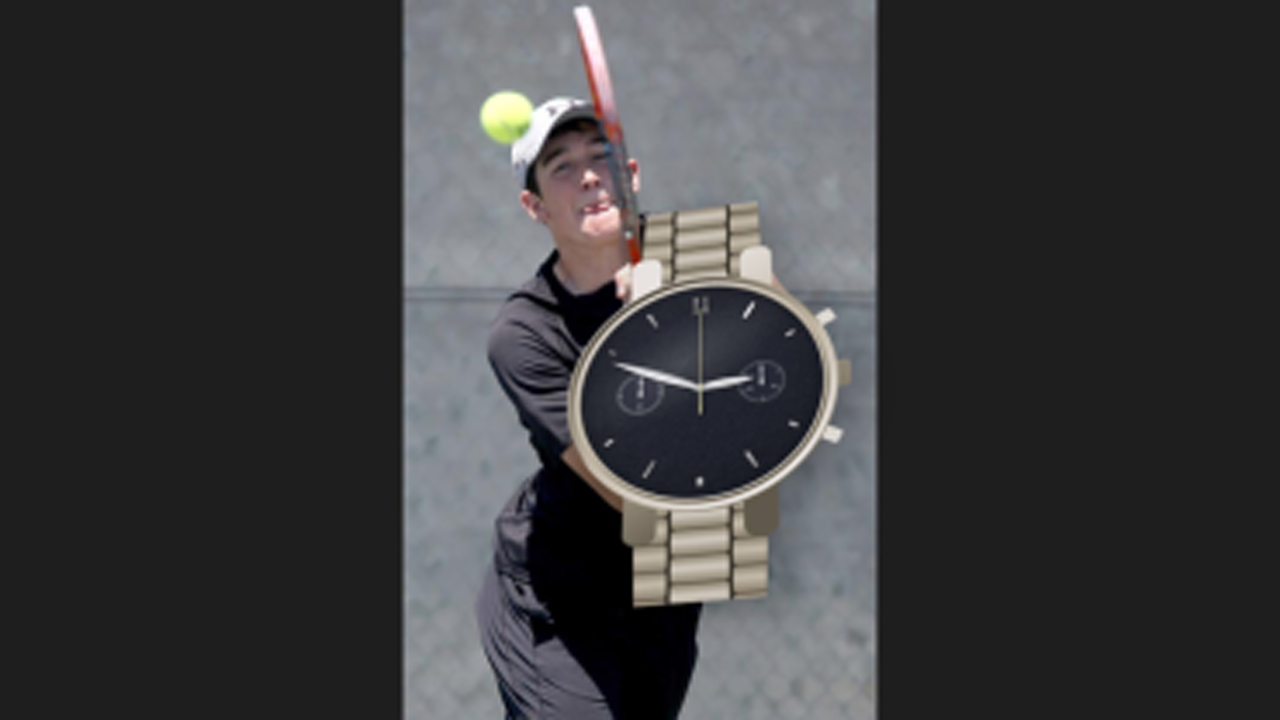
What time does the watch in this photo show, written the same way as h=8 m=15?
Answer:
h=2 m=49
